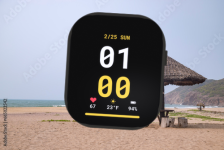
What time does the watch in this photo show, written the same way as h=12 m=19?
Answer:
h=1 m=0
